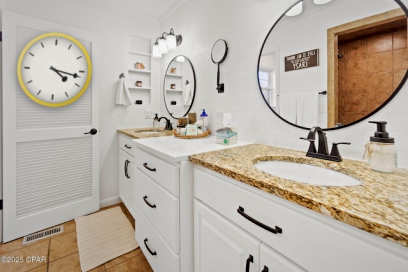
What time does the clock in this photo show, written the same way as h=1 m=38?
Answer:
h=4 m=17
